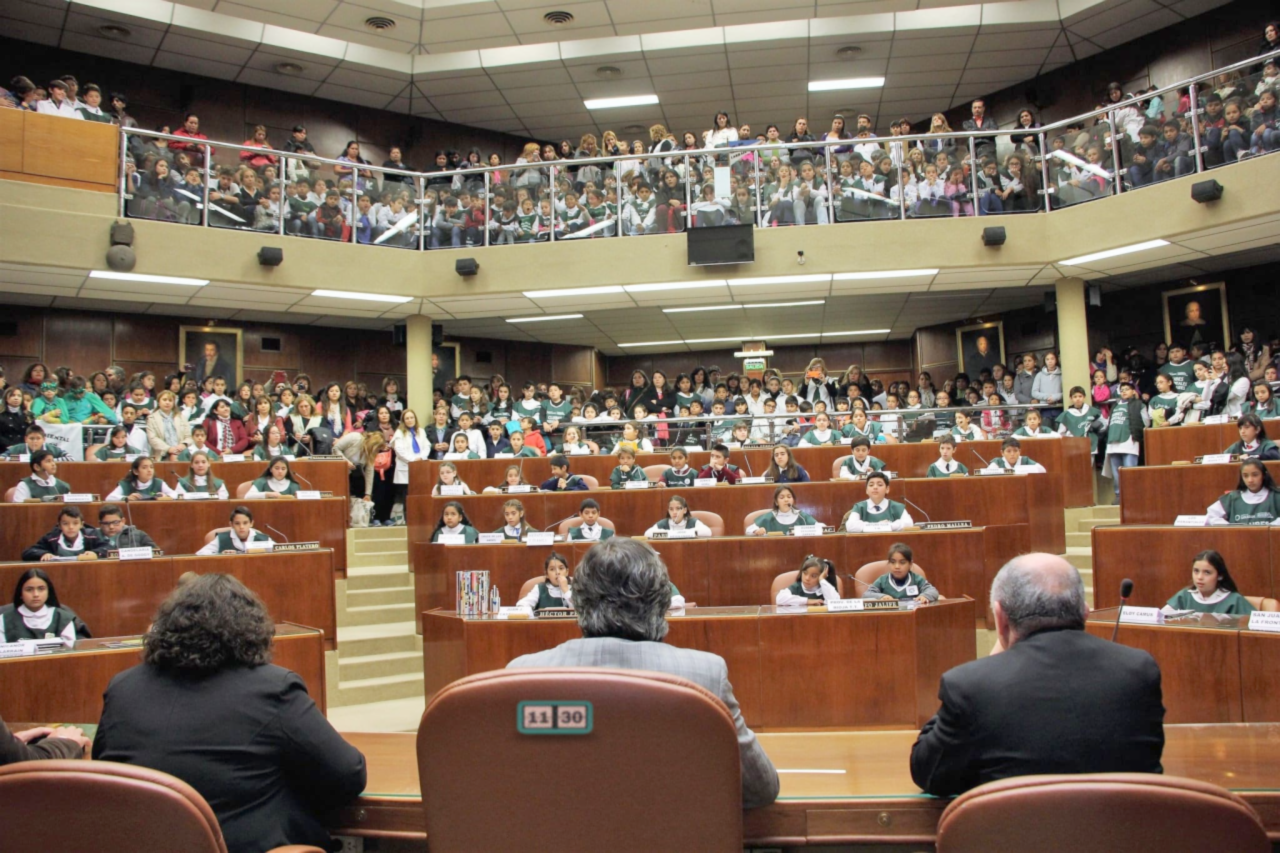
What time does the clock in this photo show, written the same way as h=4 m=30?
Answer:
h=11 m=30
